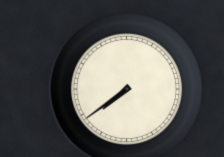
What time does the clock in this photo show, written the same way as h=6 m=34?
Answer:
h=7 m=39
